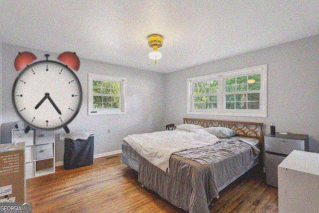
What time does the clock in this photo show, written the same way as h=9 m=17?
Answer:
h=7 m=24
